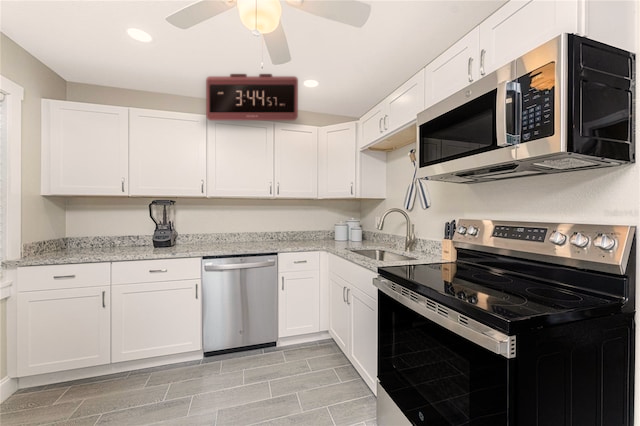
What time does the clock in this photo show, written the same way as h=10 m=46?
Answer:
h=3 m=44
